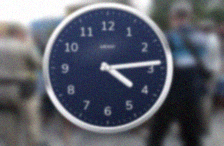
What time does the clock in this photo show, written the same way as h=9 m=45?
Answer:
h=4 m=14
